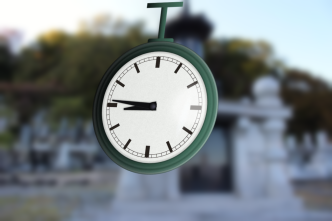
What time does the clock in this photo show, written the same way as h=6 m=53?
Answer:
h=8 m=46
